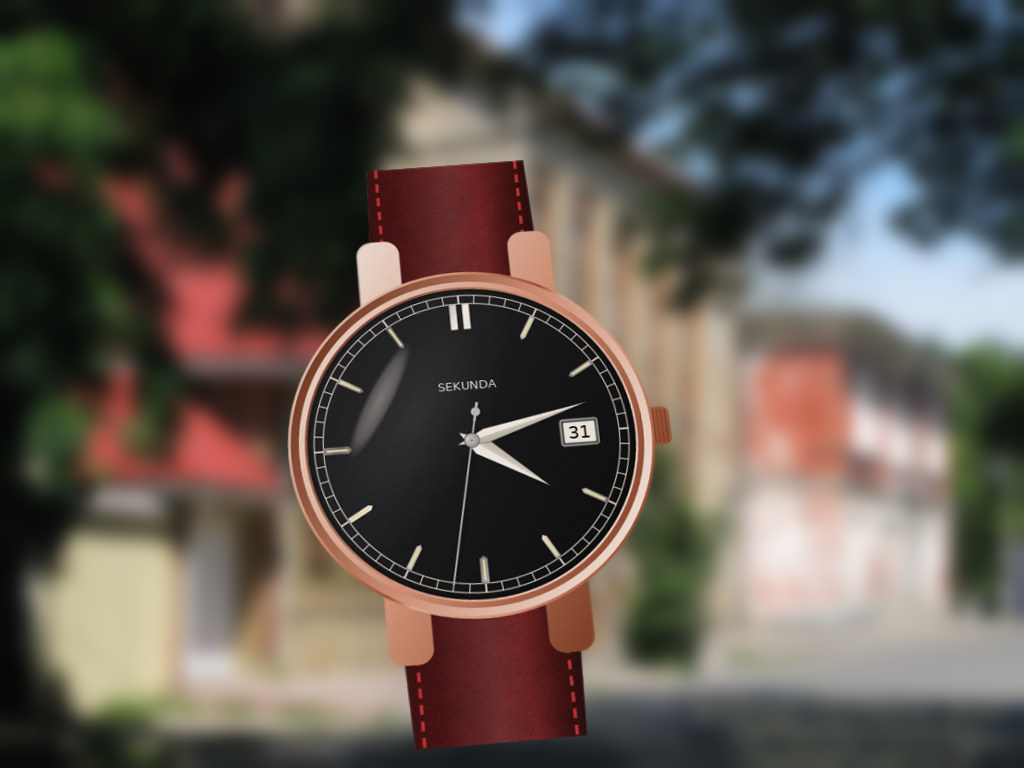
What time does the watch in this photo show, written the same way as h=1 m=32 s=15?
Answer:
h=4 m=12 s=32
